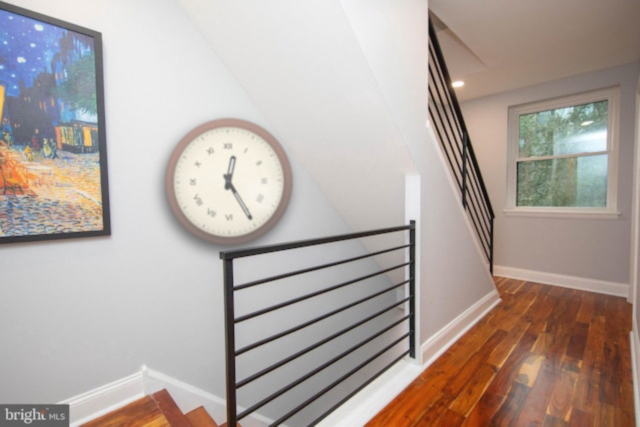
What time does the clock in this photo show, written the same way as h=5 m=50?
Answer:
h=12 m=25
